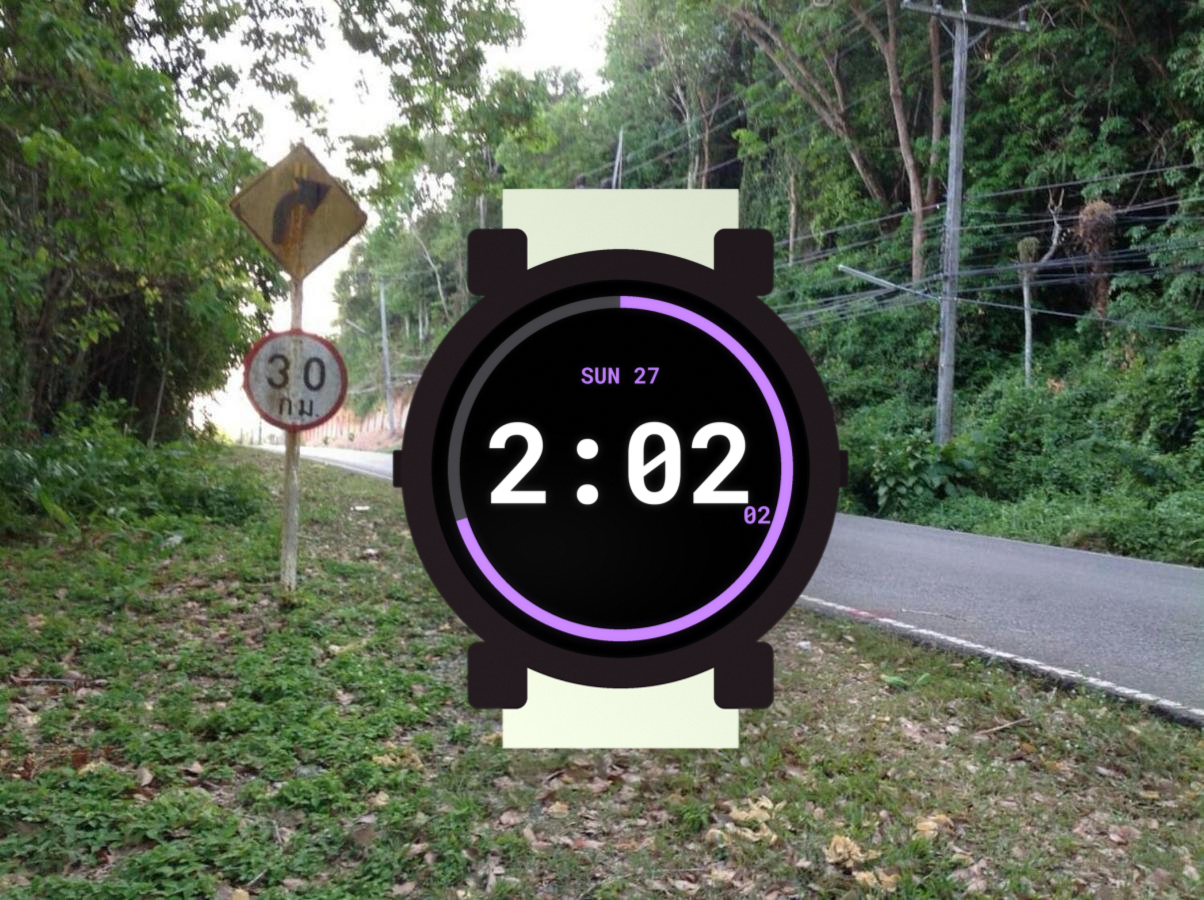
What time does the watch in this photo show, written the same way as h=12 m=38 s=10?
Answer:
h=2 m=2 s=2
